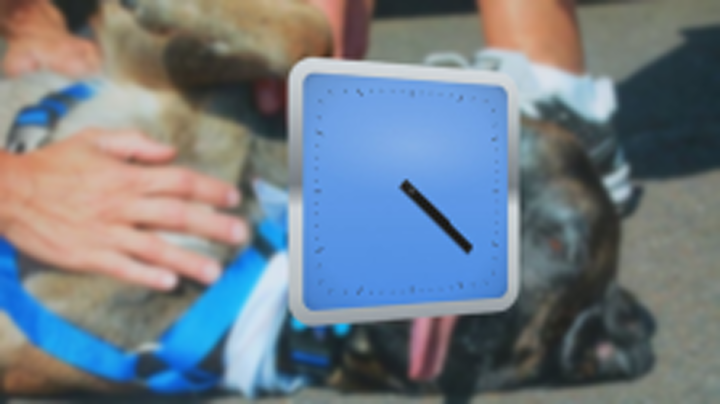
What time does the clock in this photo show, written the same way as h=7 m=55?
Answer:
h=4 m=22
